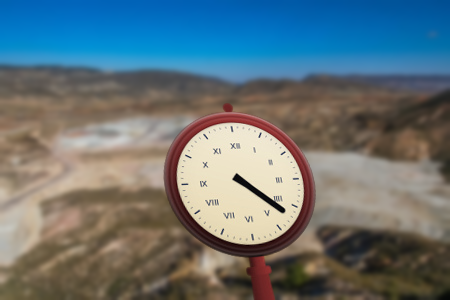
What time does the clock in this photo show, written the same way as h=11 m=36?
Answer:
h=4 m=22
